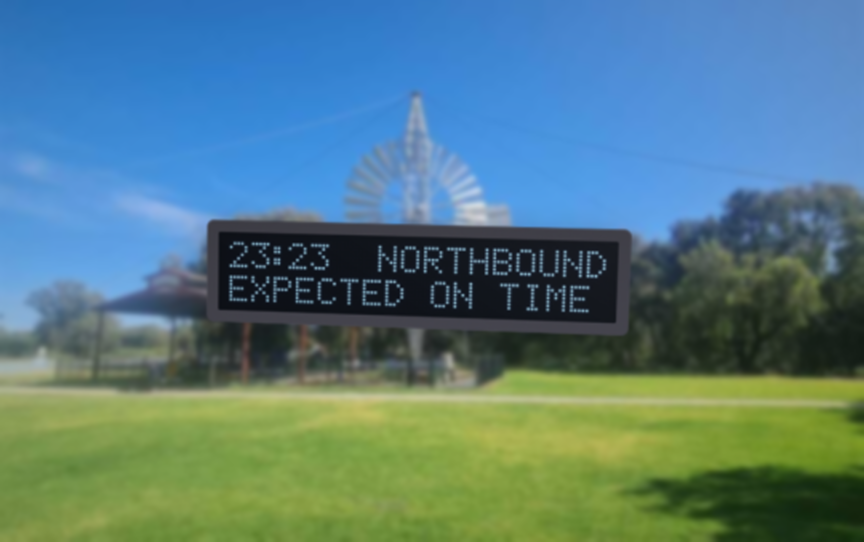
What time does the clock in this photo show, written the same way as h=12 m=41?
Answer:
h=23 m=23
